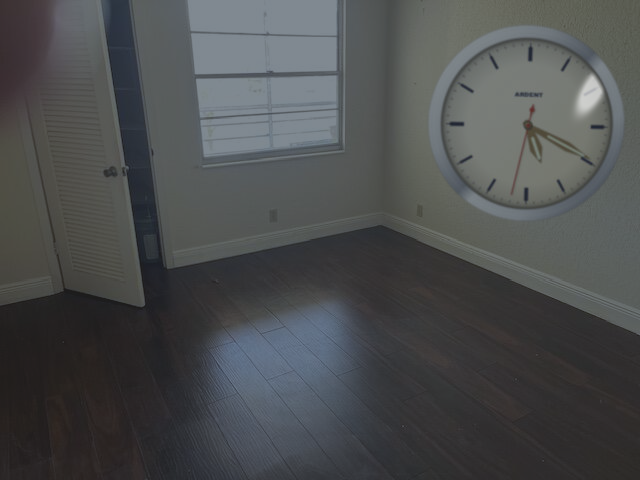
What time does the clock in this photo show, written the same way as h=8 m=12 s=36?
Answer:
h=5 m=19 s=32
